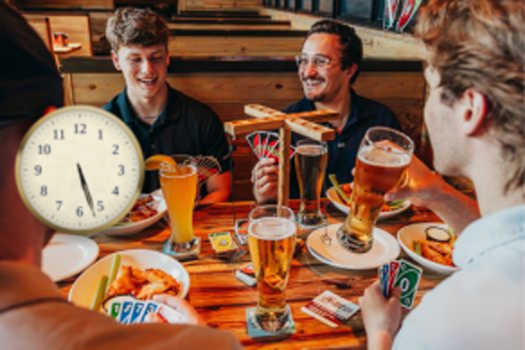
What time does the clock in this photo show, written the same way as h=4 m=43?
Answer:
h=5 m=27
